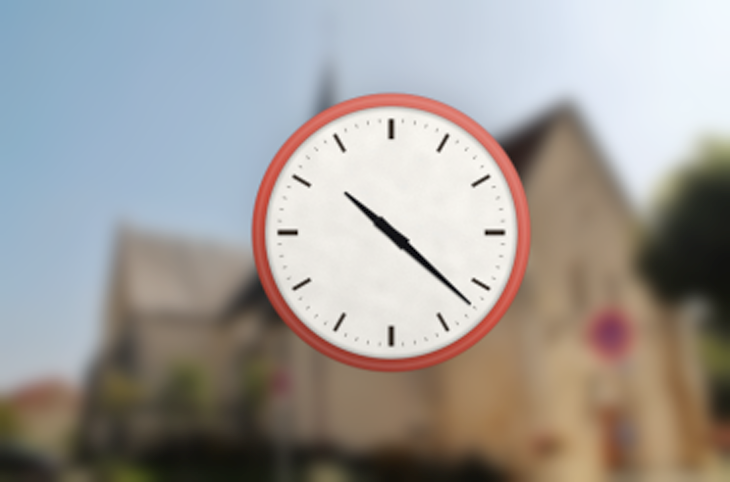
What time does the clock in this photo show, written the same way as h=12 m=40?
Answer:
h=10 m=22
